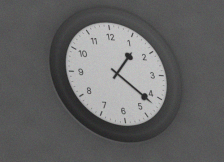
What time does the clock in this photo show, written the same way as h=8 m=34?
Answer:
h=1 m=22
